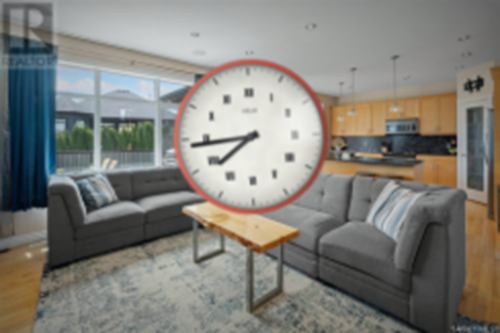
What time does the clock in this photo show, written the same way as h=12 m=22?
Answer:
h=7 m=44
